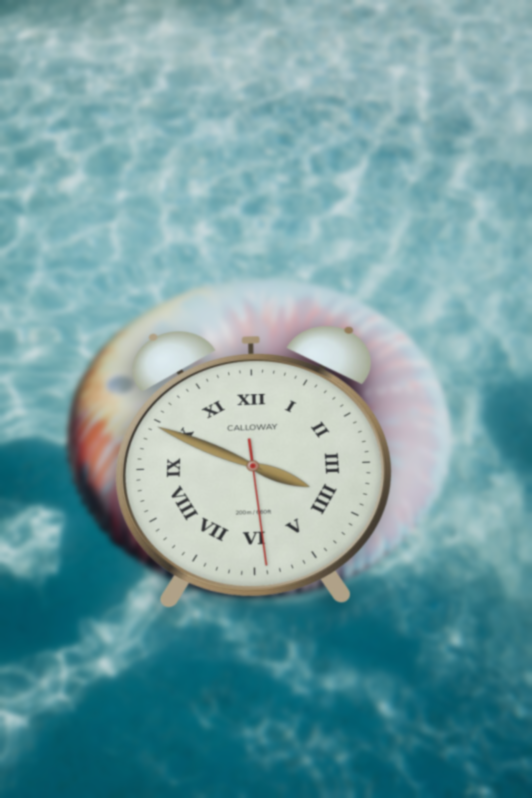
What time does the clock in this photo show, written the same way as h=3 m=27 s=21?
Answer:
h=3 m=49 s=29
